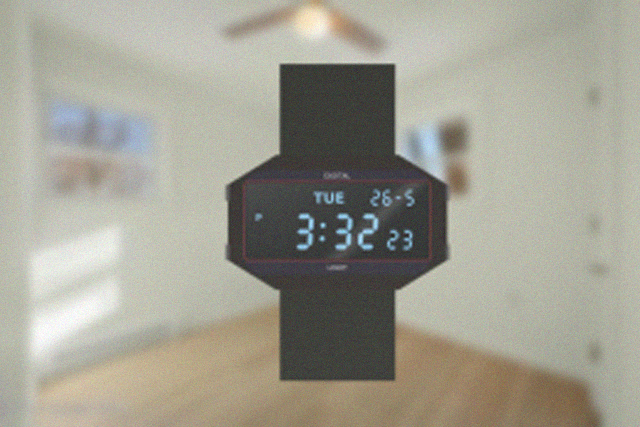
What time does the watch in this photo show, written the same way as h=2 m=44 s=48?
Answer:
h=3 m=32 s=23
